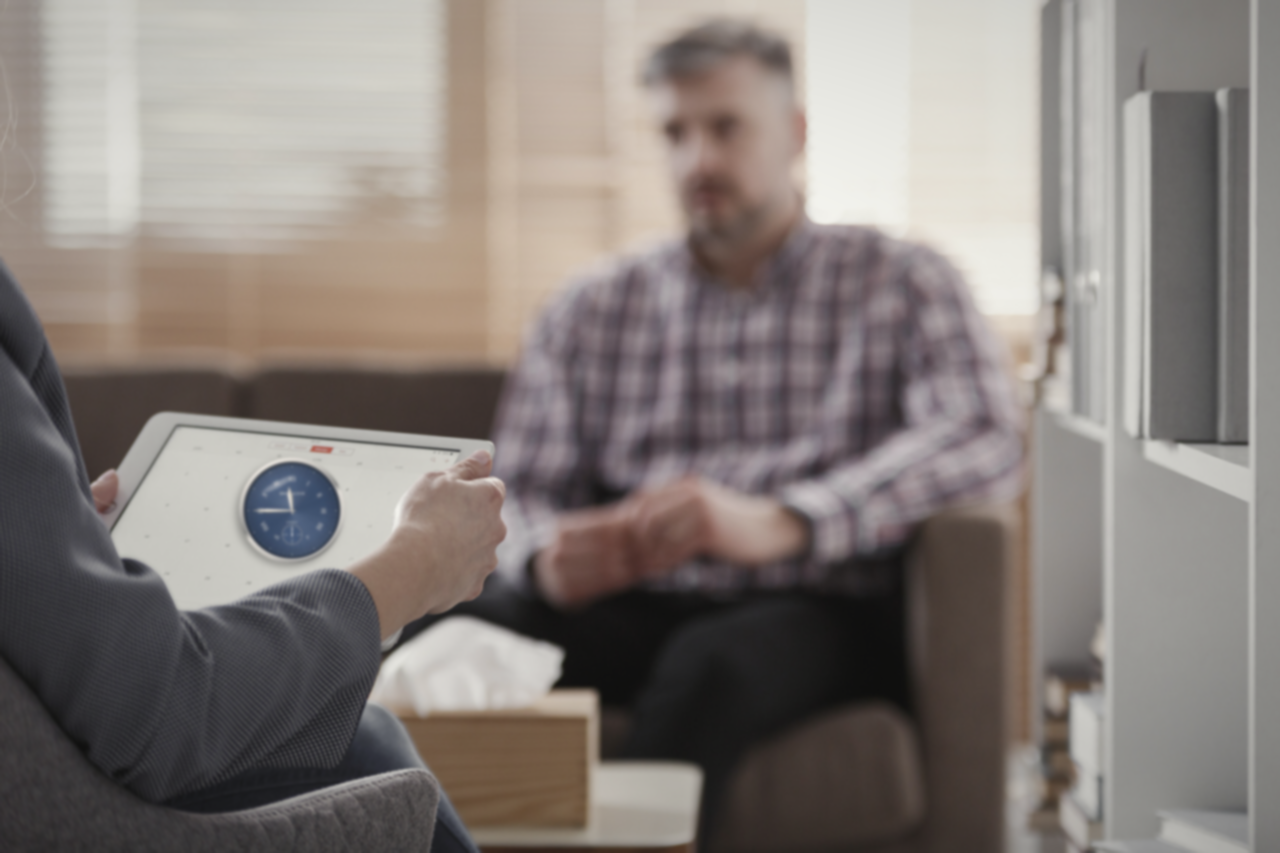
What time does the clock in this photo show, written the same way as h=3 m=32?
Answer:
h=11 m=45
